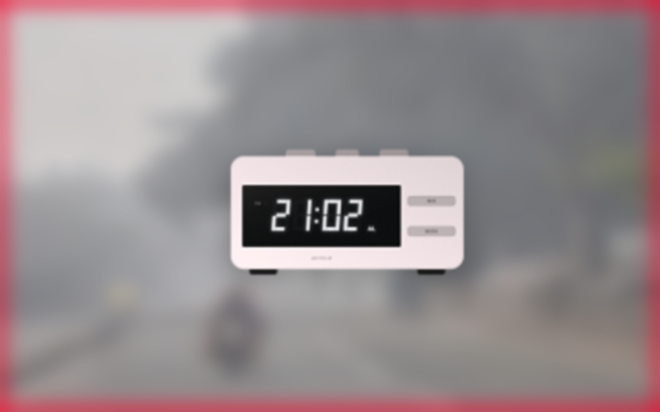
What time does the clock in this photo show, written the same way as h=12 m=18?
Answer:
h=21 m=2
